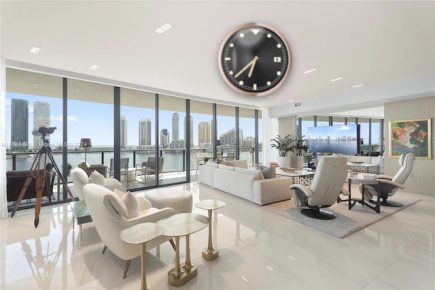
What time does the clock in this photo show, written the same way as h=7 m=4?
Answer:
h=6 m=38
